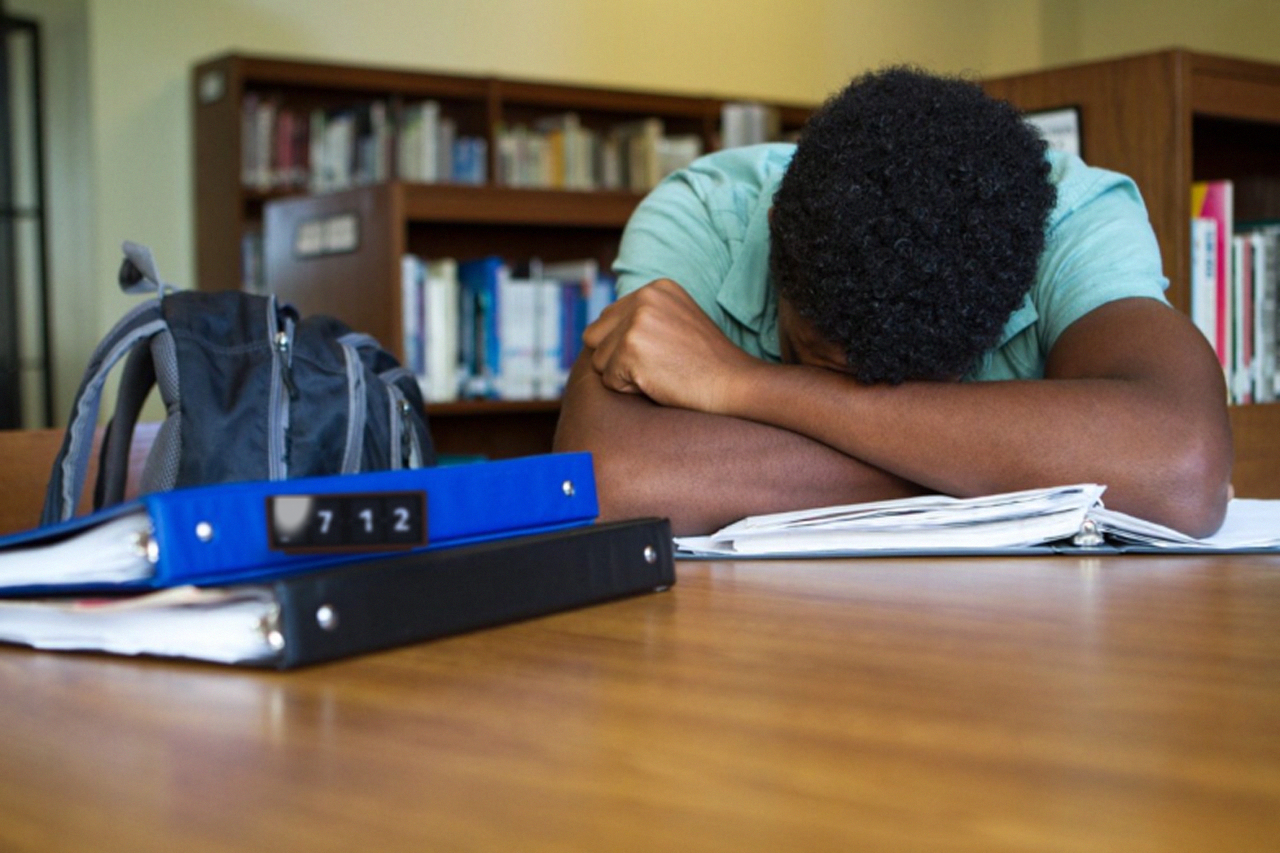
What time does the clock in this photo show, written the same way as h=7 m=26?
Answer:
h=7 m=12
